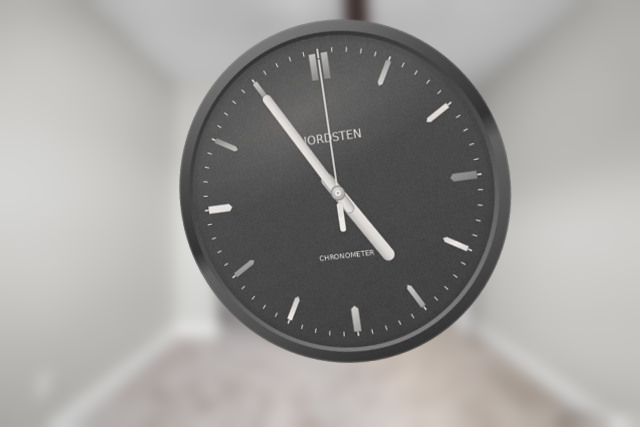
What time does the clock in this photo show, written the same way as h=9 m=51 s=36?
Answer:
h=4 m=55 s=0
